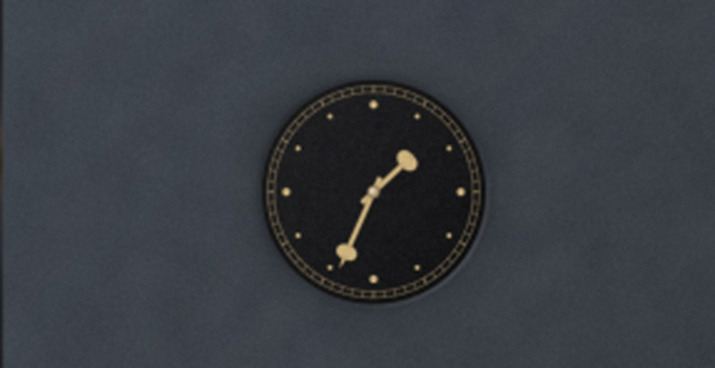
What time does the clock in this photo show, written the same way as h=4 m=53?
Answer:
h=1 m=34
